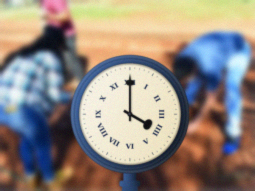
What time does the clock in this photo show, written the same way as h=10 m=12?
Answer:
h=4 m=0
